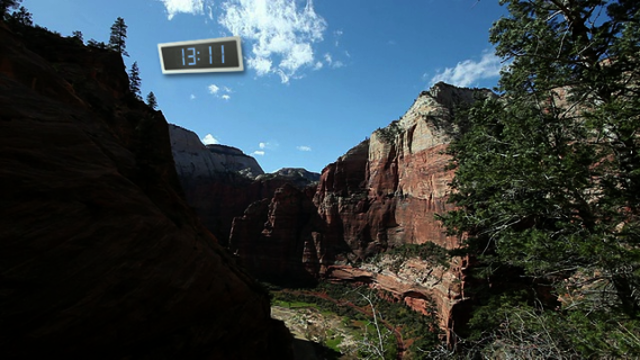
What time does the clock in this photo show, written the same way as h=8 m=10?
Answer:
h=13 m=11
